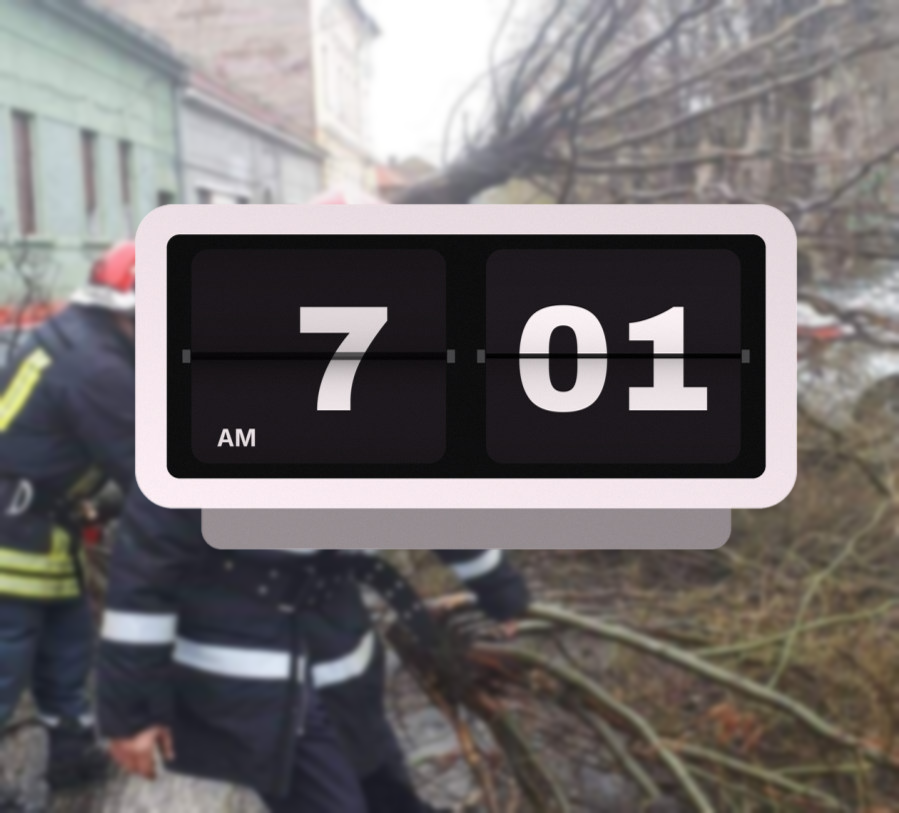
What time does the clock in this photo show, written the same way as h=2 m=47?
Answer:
h=7 m=1
